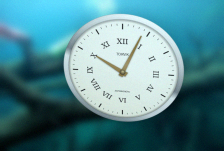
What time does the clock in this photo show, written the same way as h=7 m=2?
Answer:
h=10 m=4
